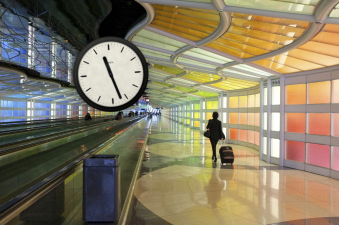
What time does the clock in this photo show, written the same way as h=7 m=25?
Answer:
h=11 m=27
